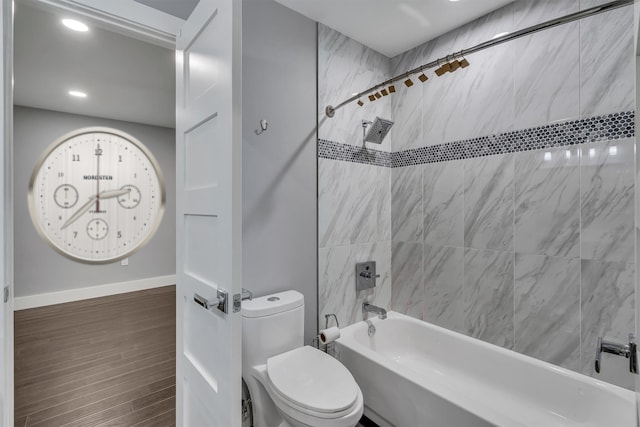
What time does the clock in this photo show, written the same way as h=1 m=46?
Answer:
h=2 m=38
